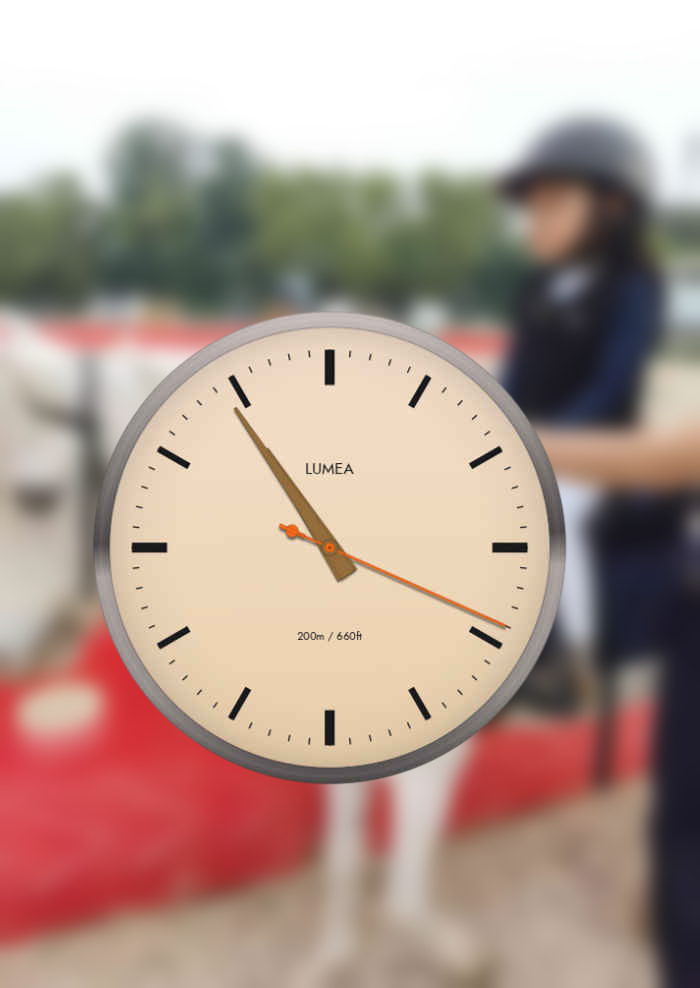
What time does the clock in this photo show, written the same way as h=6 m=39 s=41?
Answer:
h=10 m=54 s=19
